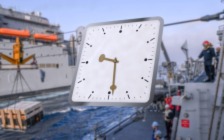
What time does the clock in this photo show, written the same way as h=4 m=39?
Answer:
h=9 m=29
